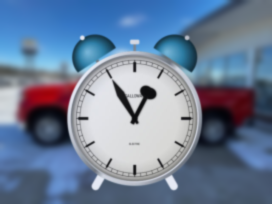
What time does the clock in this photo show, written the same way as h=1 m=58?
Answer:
h=12 m=55
